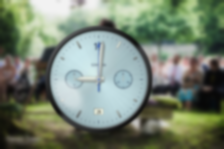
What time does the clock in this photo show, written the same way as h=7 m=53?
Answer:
h=9 m=1
